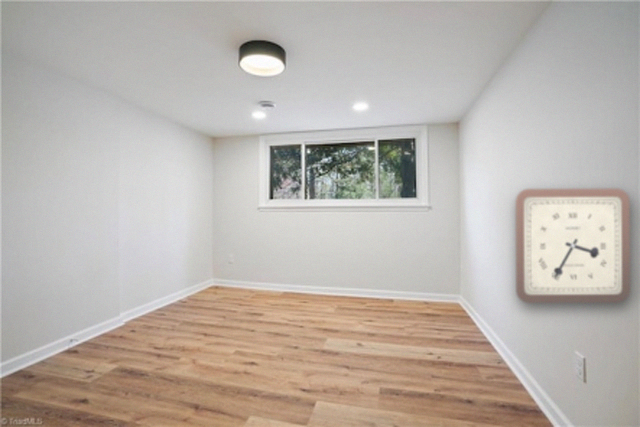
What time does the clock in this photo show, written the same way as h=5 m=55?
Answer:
h=3 m=35
